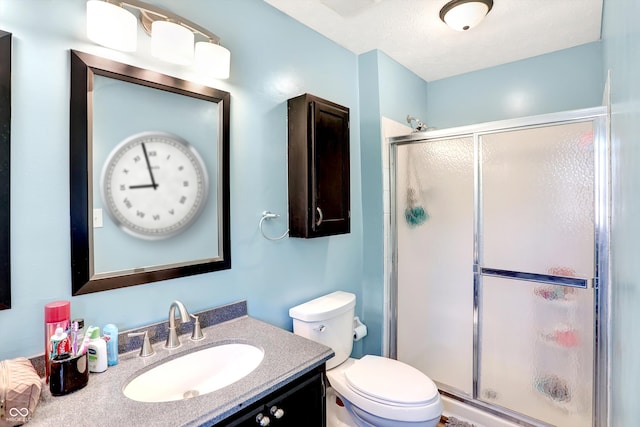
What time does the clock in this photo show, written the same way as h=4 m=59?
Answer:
h=8 m=58
